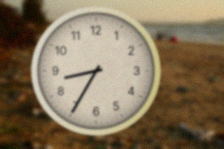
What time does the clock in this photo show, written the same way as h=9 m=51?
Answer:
h=8 m=35
